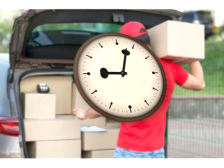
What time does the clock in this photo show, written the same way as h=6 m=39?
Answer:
h=9 m=3
